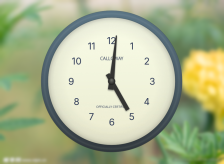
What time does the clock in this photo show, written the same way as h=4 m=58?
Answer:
h=5 m=1
